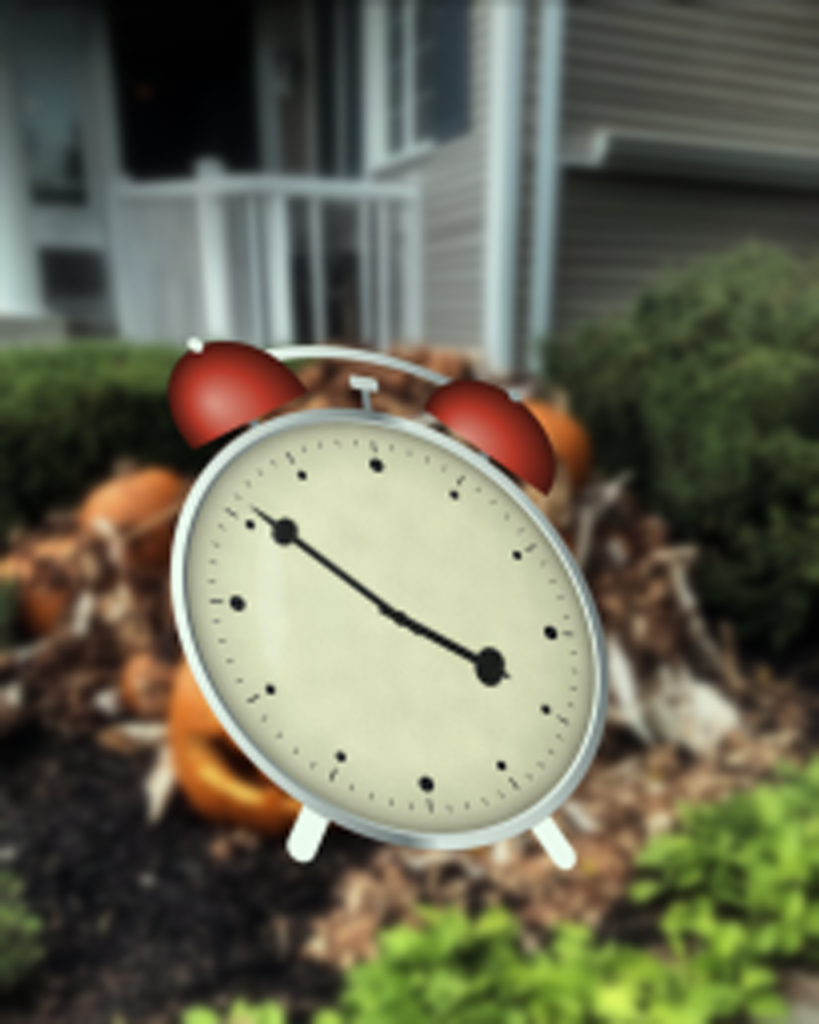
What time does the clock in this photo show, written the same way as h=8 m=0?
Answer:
h=3 m=51
